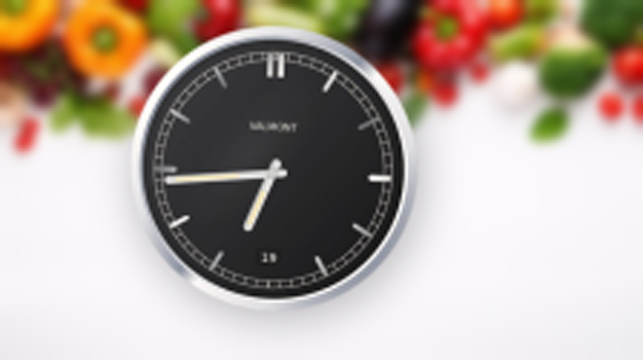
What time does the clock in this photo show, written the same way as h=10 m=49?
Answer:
h=6 m=44
